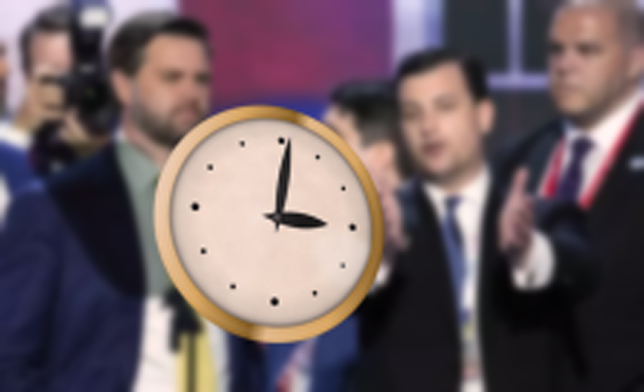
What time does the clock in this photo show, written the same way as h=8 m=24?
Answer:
h=3 m=1
